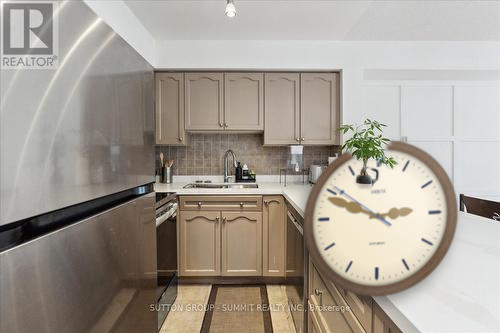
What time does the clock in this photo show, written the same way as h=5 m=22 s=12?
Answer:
h=2 m=48 s=51
